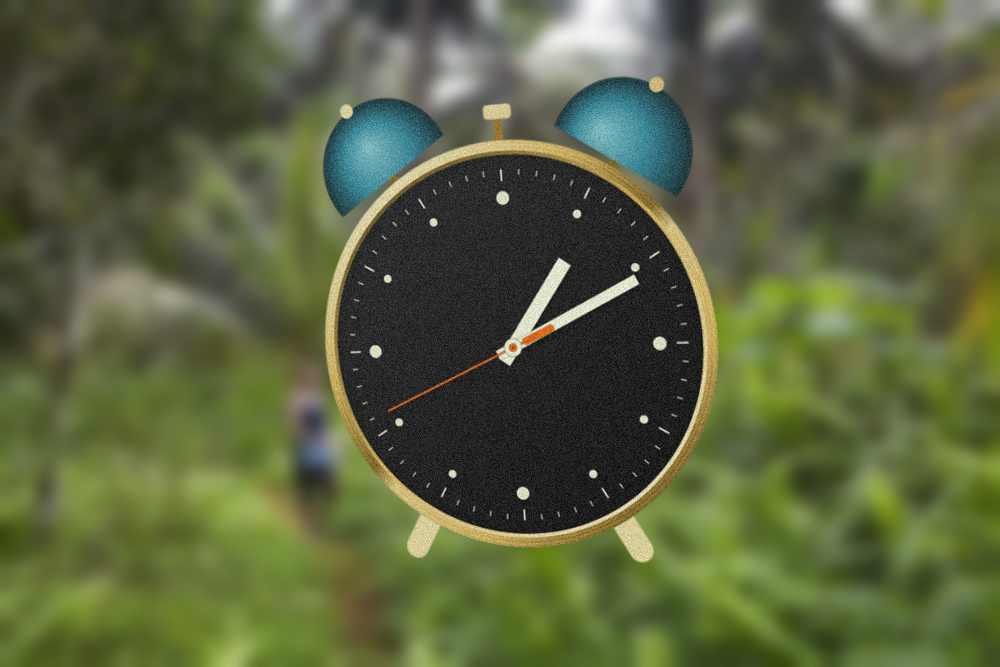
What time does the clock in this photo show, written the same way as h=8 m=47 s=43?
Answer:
h=1 m=10 s=41
